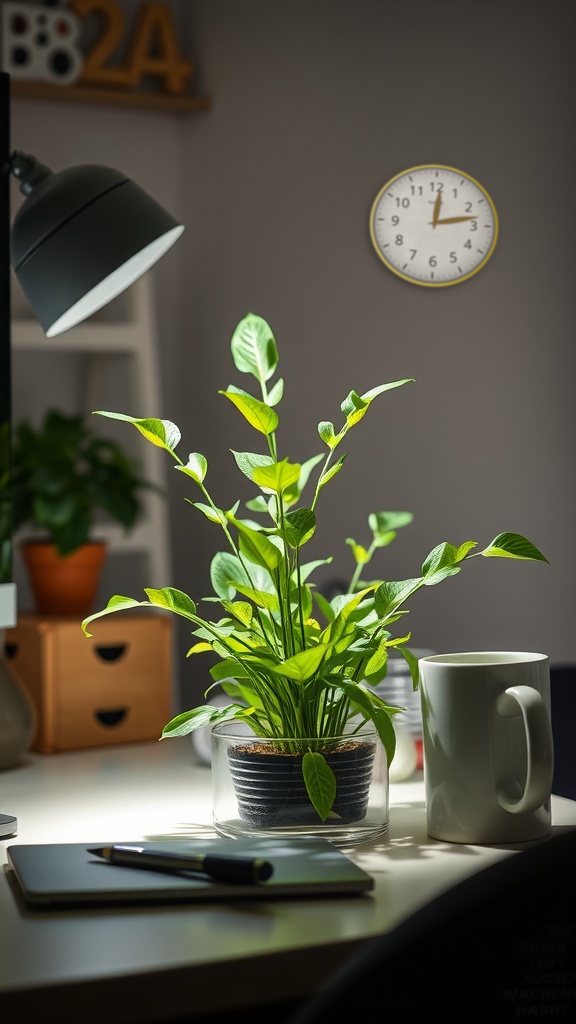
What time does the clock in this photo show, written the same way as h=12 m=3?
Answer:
h=12 m=13
